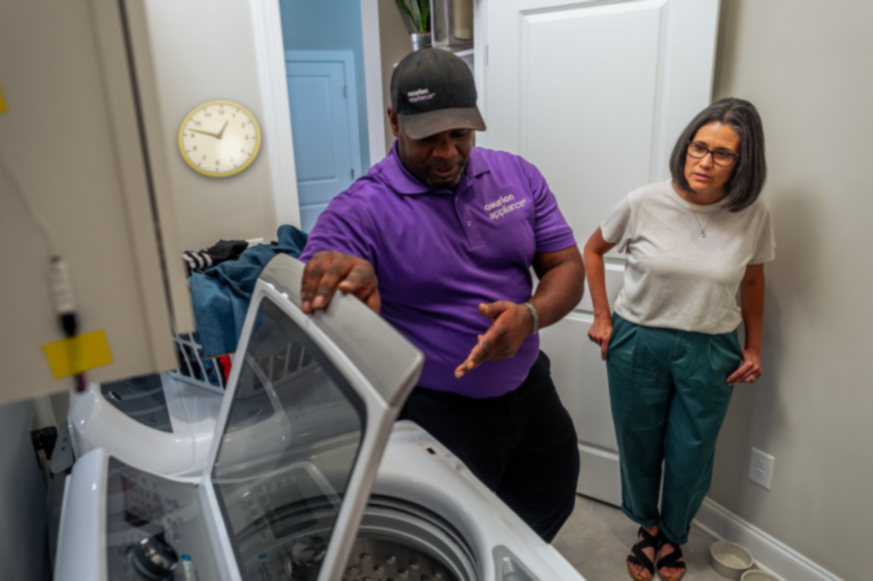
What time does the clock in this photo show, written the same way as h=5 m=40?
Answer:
h=12 m=47
